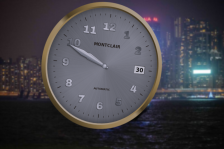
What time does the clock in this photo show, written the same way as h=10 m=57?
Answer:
h=9 m=49
